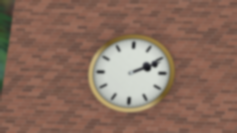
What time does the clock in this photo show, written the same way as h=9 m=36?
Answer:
h=2 m=11
